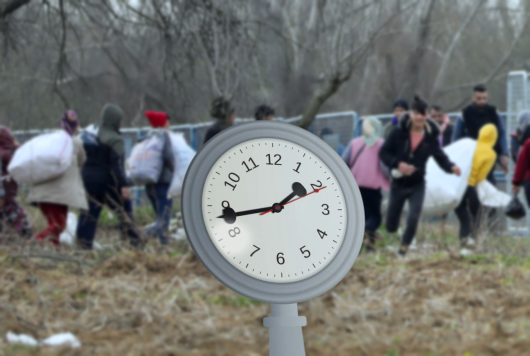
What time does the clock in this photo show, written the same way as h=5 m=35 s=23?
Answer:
h=1 m=43 s=11
